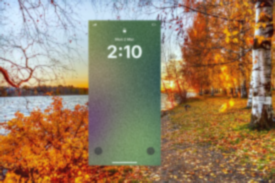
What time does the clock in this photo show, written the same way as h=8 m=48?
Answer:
h=2 m=10
